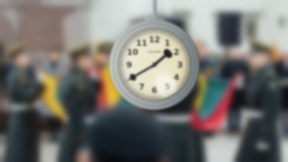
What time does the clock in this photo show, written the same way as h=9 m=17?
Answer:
h=1 m=40
